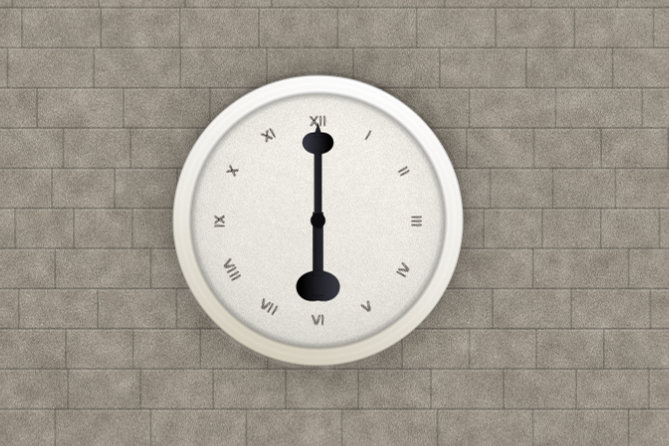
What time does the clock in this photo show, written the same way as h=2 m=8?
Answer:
h=6 m=0
